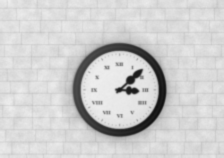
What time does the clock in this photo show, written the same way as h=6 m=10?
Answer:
h=3 m=8
